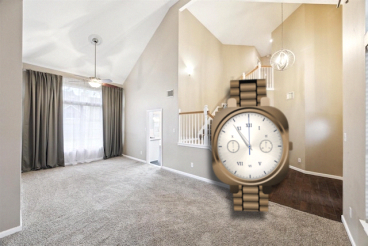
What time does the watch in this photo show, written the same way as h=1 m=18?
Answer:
h=10 m=54
